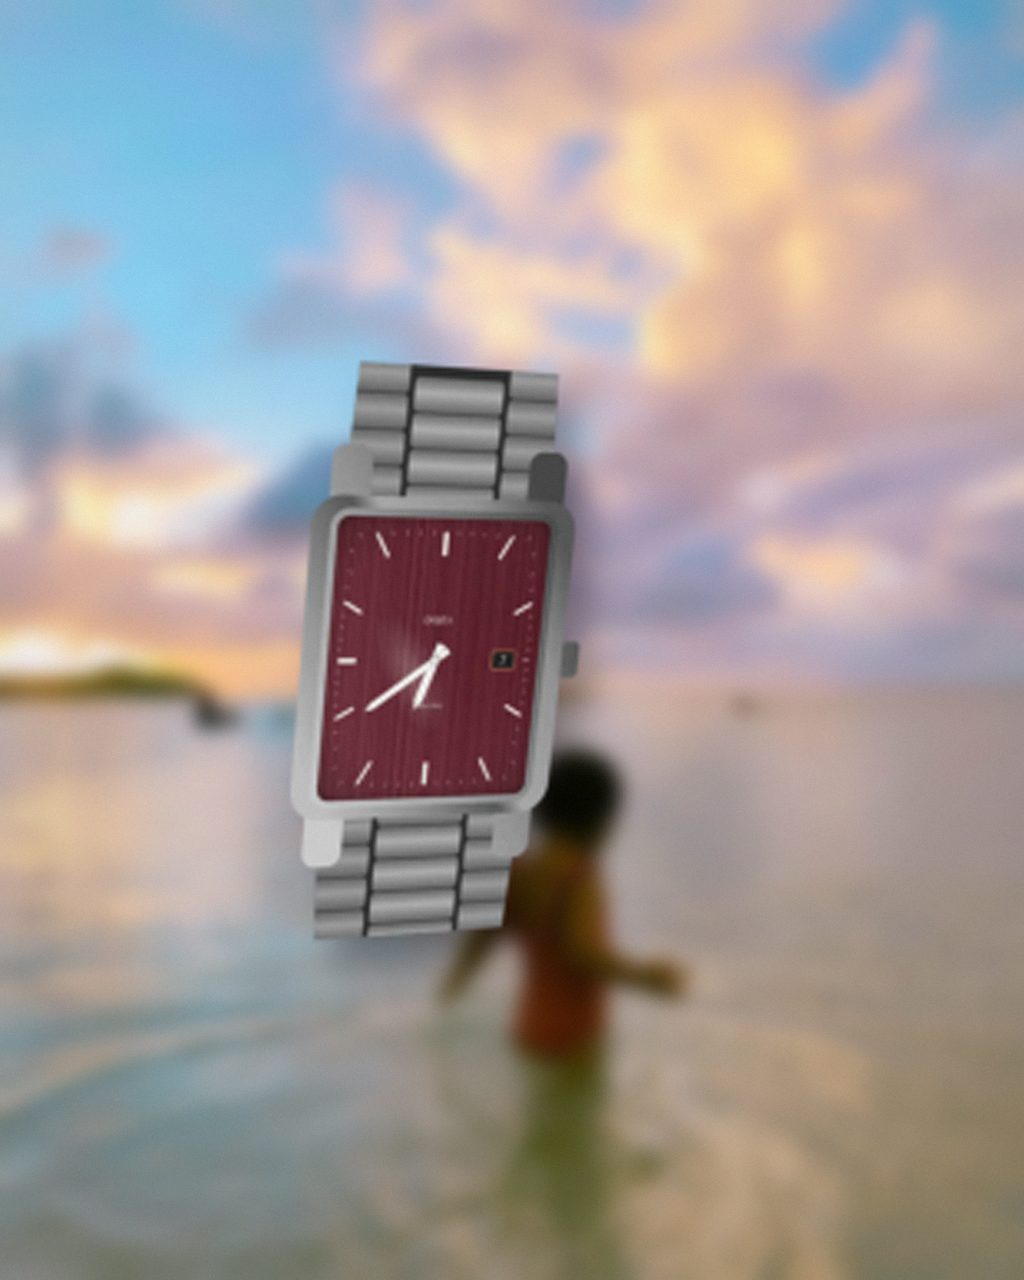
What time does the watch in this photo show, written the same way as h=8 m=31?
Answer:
h=6 m=39
